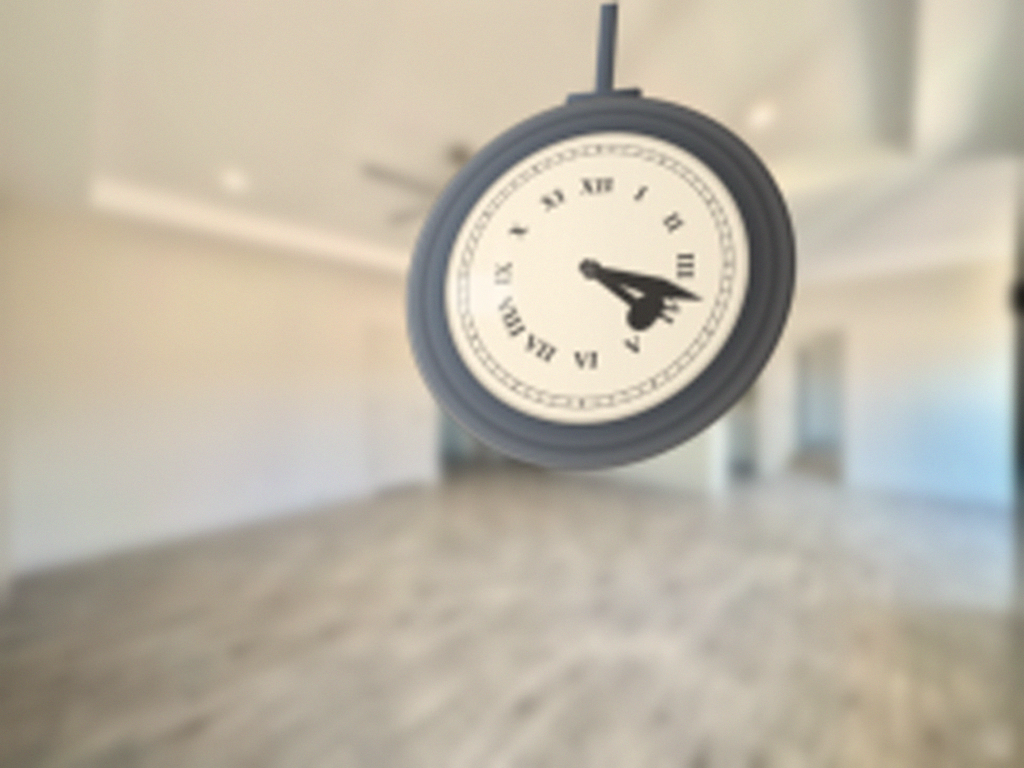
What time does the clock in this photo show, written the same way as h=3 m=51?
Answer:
h=4 m=18
